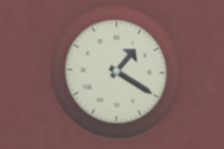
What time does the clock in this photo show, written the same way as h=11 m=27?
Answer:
h=1 m=20
